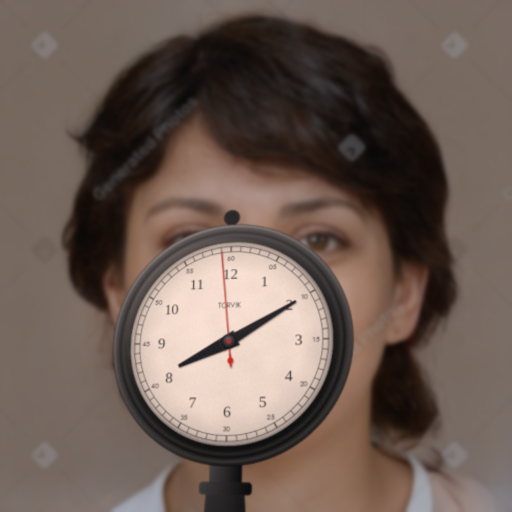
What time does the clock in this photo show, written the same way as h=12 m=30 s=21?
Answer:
h=8 m=9 s=59
